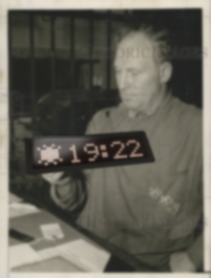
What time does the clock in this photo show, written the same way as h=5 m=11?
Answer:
h=19 m=22
